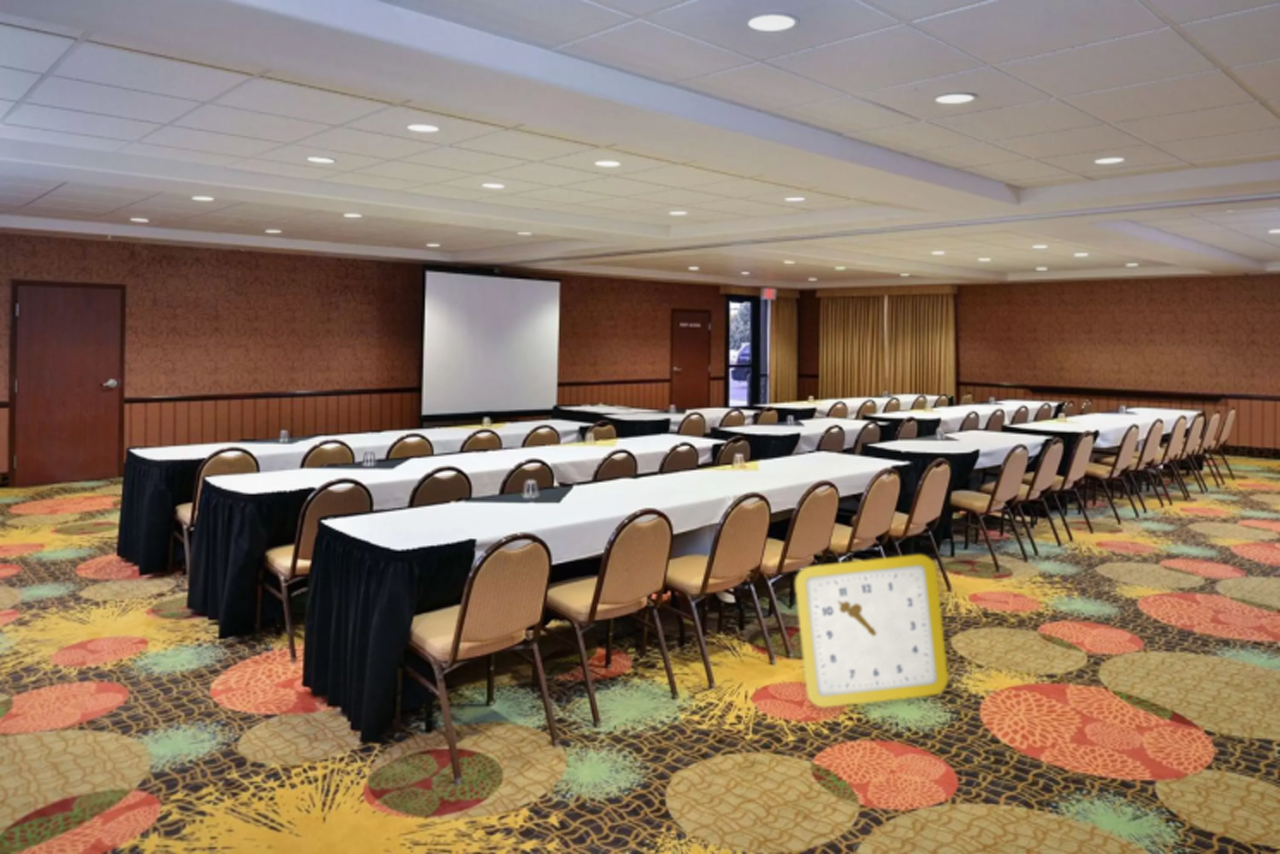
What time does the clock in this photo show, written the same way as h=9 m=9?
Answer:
h=10 m=53
